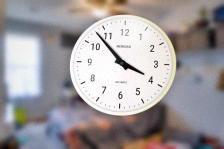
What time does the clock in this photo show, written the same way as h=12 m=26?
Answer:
h=3 m=53
